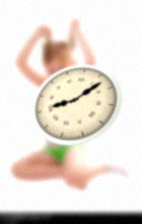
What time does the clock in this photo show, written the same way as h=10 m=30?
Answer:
h=8 m=7
